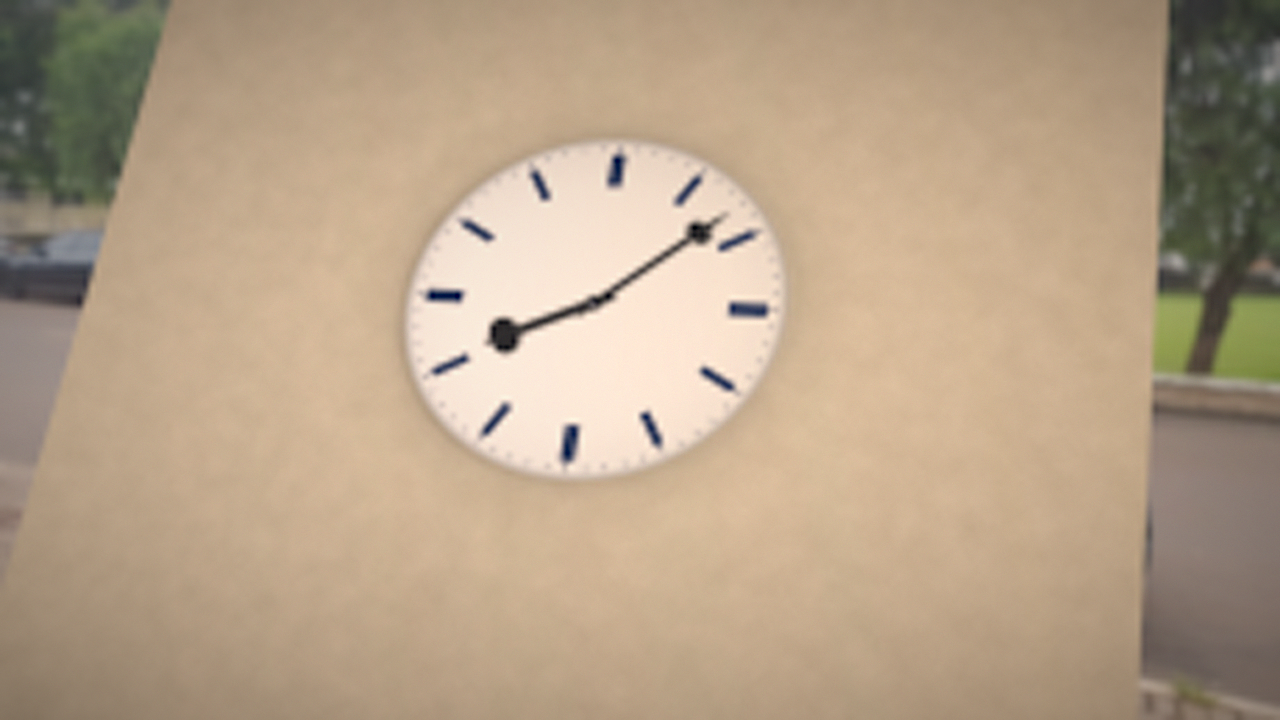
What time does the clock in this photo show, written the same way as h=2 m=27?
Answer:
h=8 m=8
